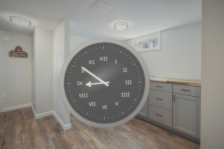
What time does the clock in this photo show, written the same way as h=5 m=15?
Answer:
h=8 m=51
